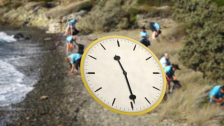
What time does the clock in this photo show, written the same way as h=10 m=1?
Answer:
h=11 m=29
